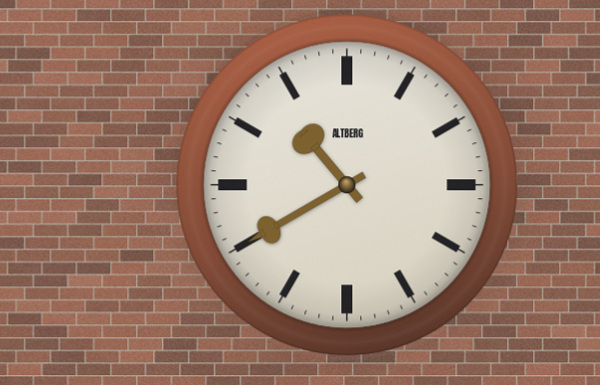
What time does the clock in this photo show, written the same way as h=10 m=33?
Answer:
h=10 m=40
